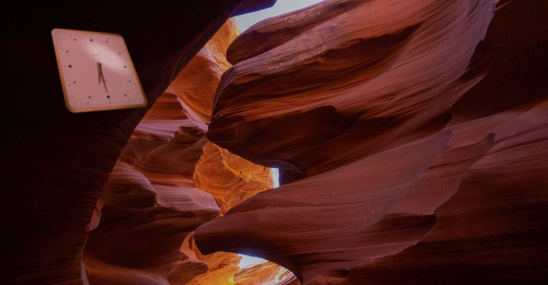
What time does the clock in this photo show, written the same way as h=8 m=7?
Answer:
h=6 m=30
